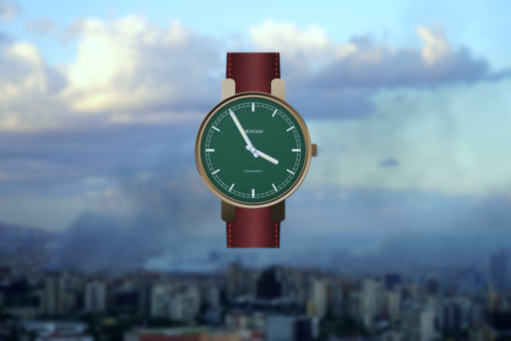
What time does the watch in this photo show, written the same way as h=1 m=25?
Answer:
h=3 m=55
